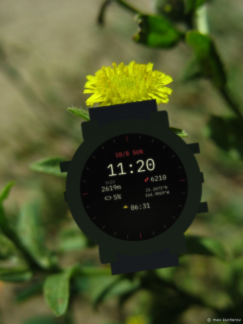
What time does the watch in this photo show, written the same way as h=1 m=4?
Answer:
h=11 m=20
